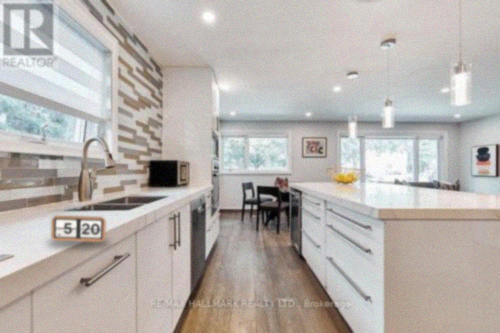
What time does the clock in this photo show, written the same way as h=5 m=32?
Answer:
h=5 m=20
